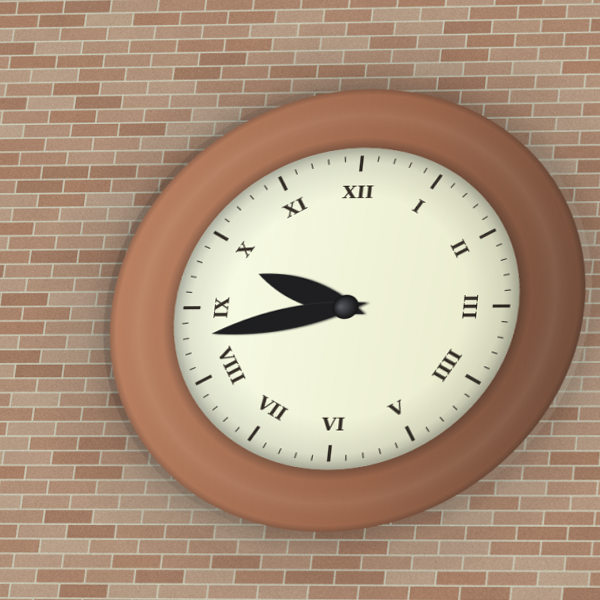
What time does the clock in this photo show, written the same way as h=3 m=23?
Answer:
h=9 m=43
